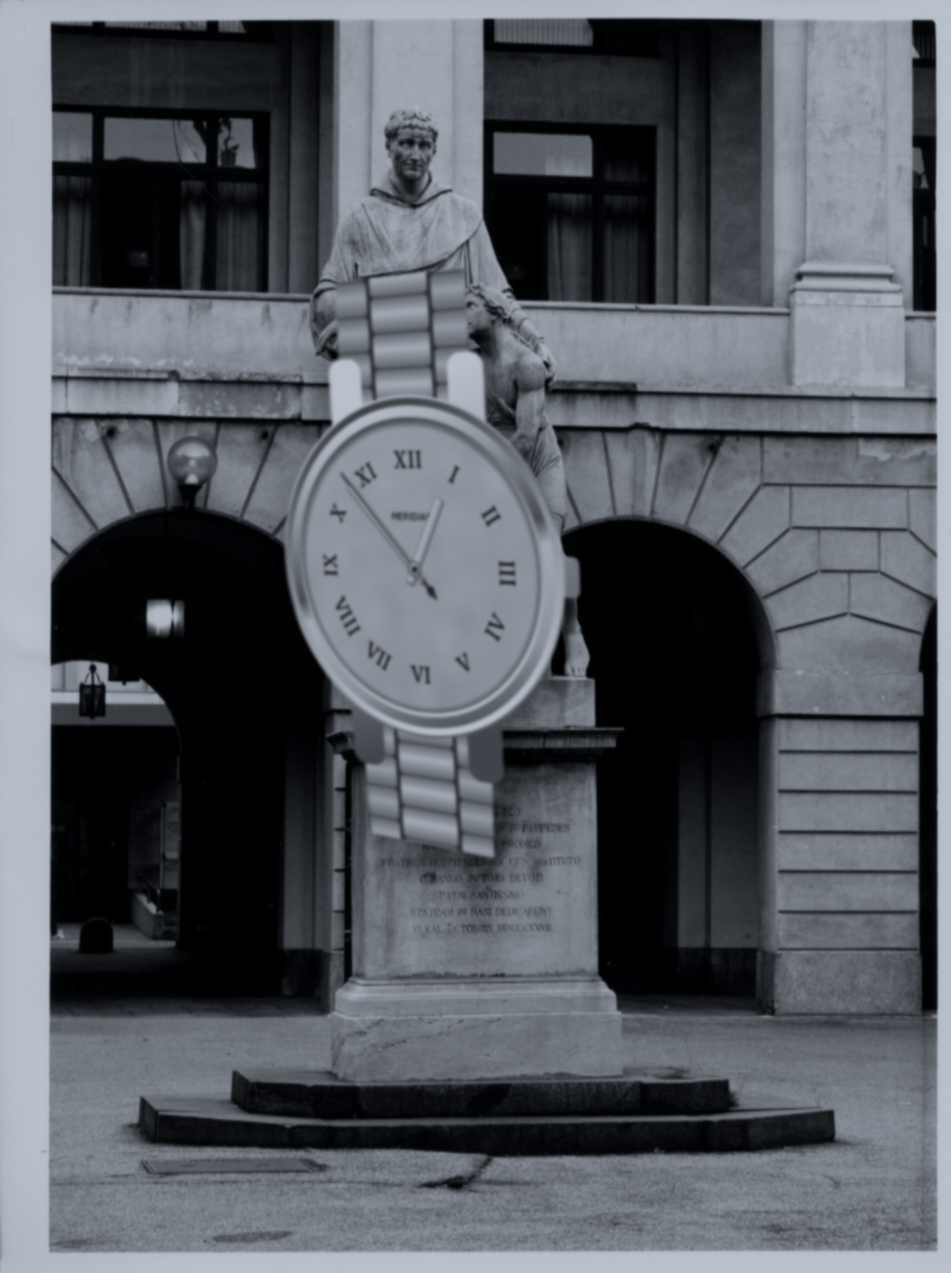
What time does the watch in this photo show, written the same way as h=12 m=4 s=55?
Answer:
h=12 m=52 s=53
